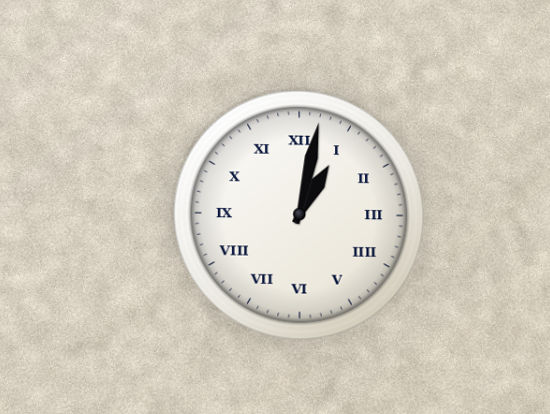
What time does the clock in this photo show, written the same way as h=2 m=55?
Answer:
h=1 m=2
